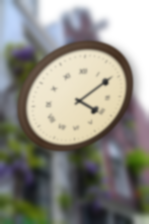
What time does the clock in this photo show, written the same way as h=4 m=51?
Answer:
h=4 m=9
